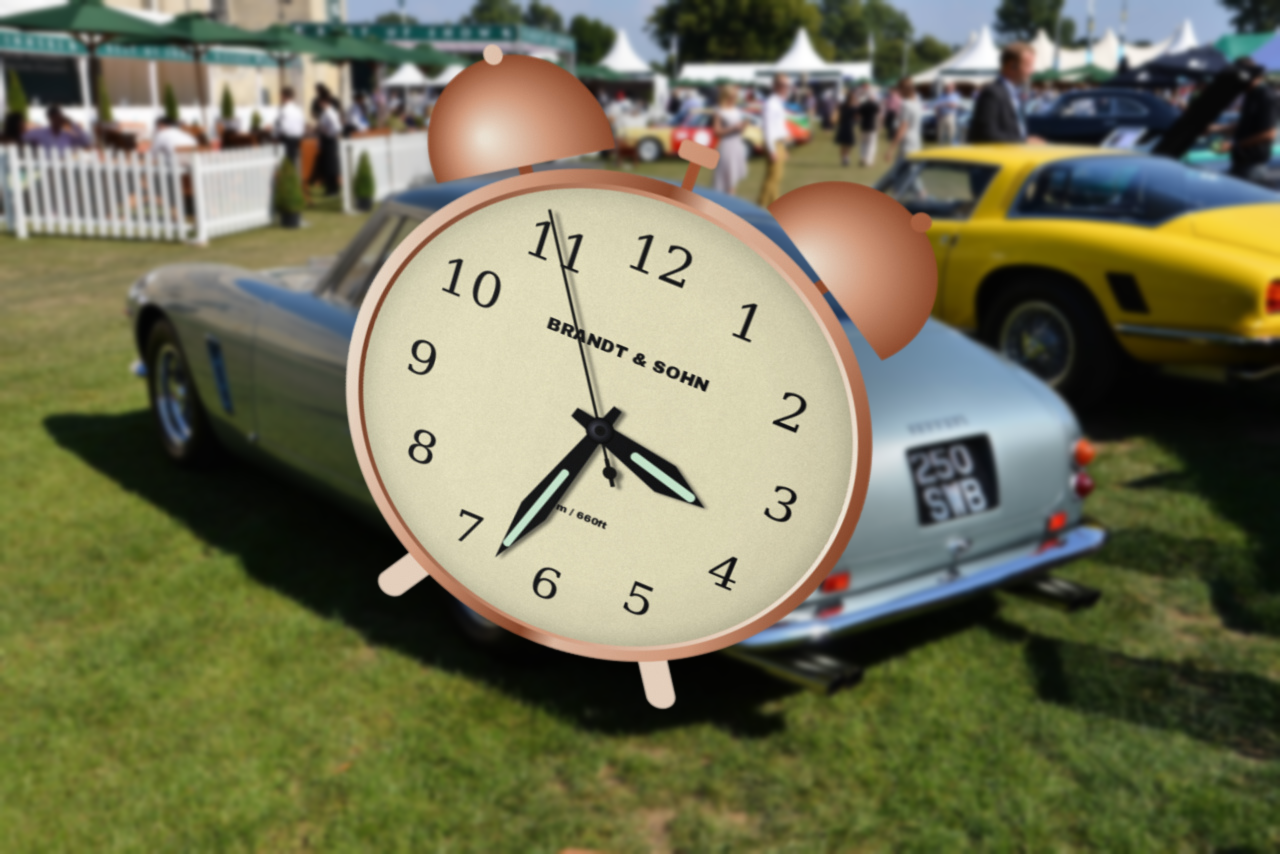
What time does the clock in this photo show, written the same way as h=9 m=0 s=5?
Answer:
h=3 m=32 s=55
